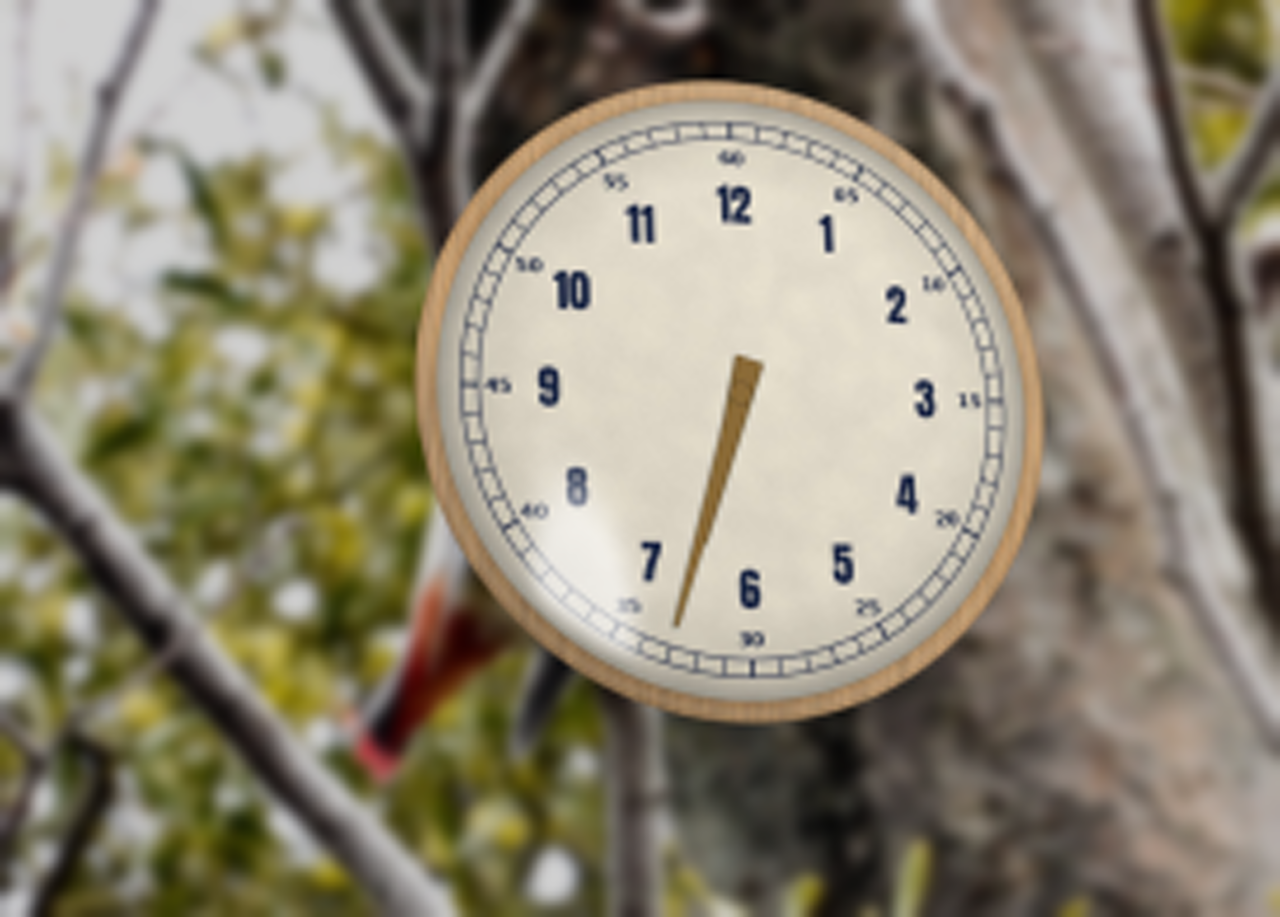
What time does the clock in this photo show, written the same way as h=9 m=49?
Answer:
h=6 m=33
